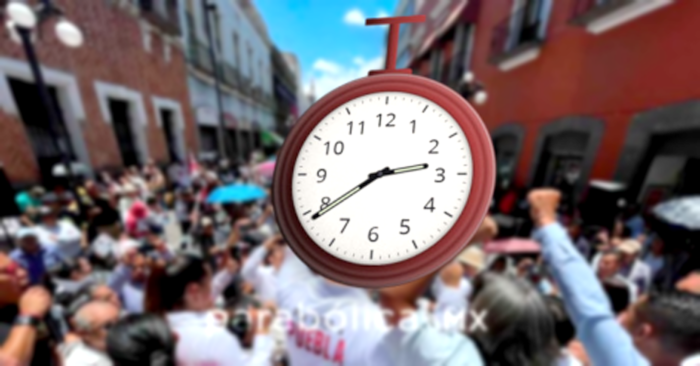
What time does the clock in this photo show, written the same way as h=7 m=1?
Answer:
h=2 m=39
